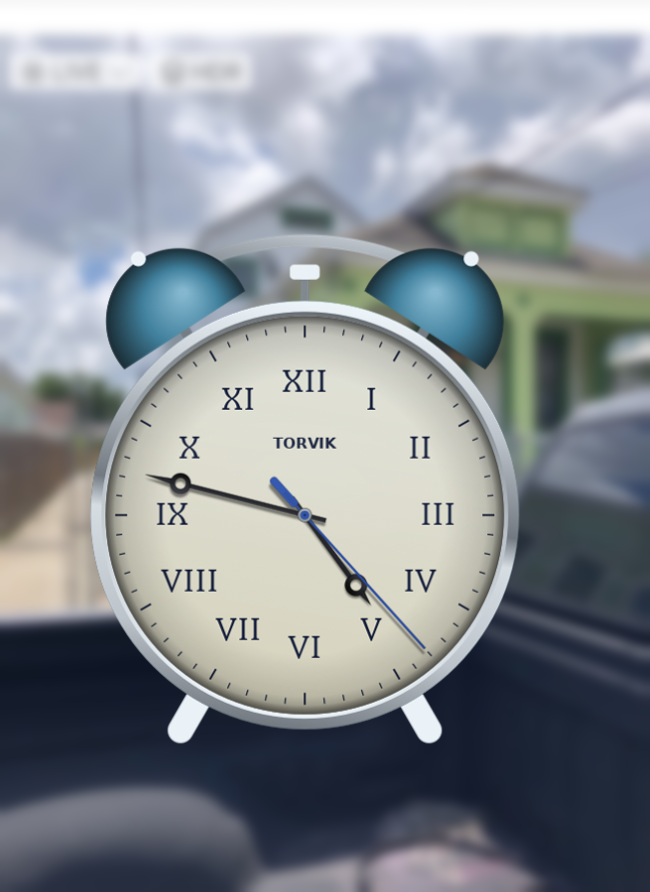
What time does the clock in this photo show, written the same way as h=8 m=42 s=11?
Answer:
h=4 m=47 s=23
